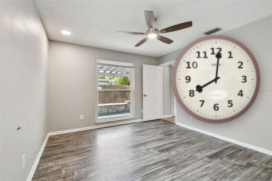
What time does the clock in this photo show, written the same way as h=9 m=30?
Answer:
h=8 m=1
